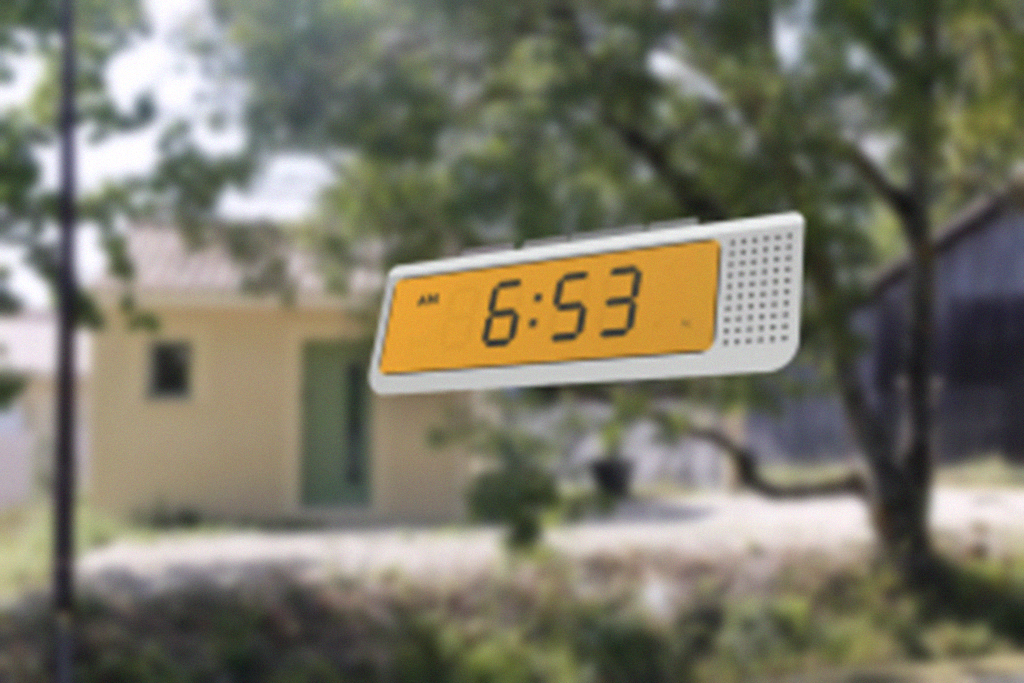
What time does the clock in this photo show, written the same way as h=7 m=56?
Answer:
h=6 m=53
